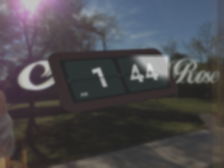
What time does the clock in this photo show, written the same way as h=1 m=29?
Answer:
h=1 m=44
